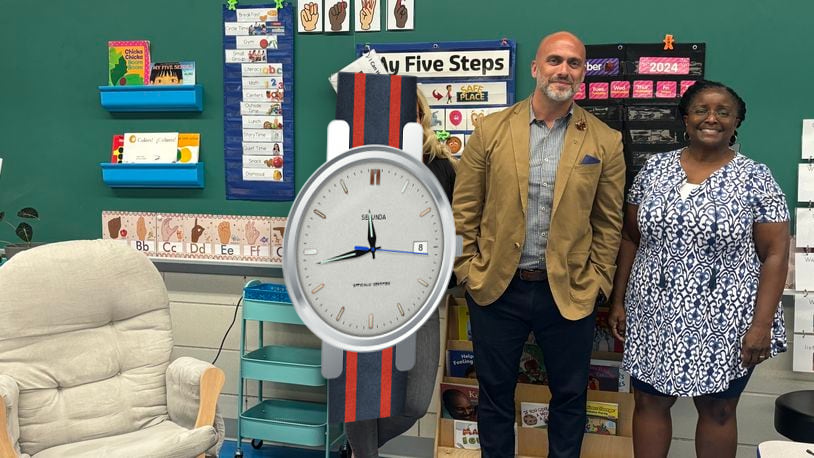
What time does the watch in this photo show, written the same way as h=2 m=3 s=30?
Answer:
h=11 m=43 s=16
